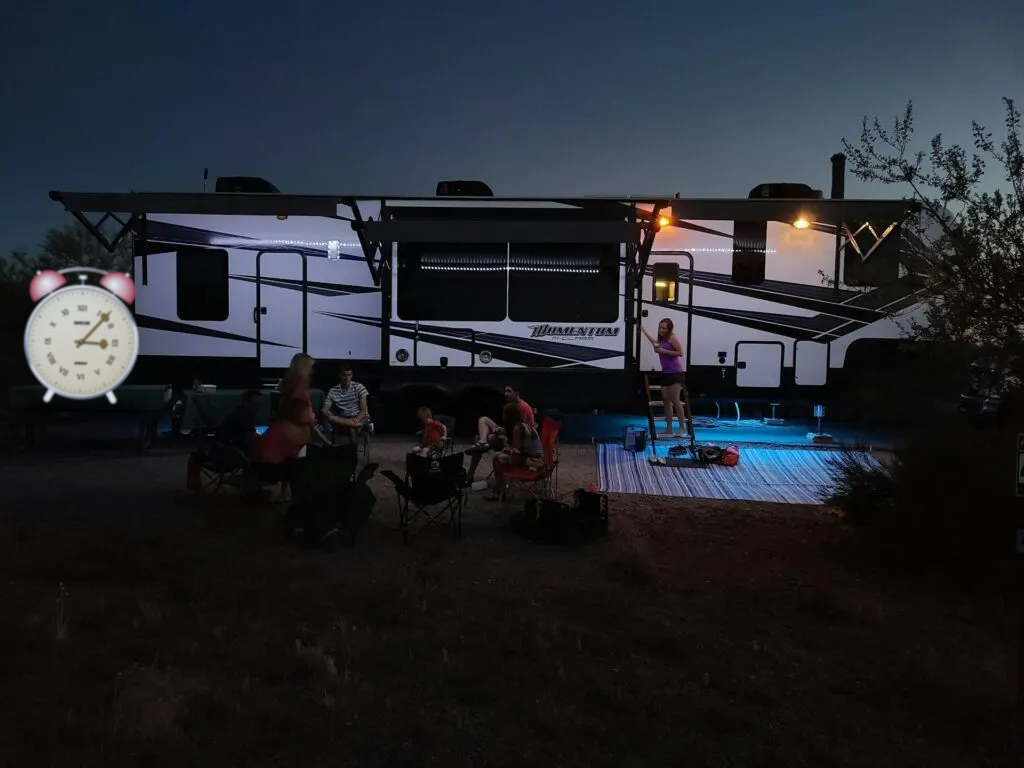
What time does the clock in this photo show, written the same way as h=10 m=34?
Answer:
h=3 m=7
